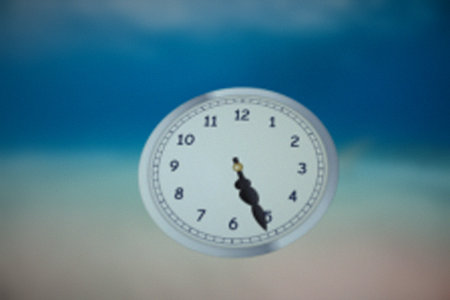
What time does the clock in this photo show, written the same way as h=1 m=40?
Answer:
h=5 m=26
